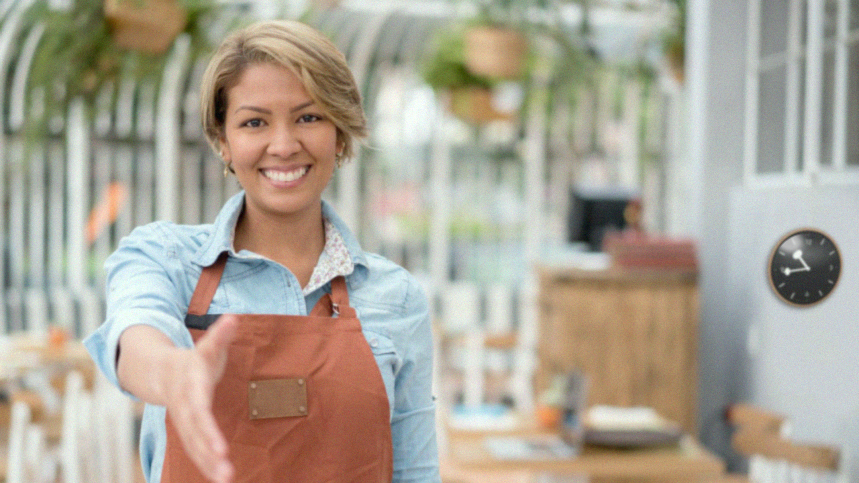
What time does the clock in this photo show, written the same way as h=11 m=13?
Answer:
h=10 m=44
